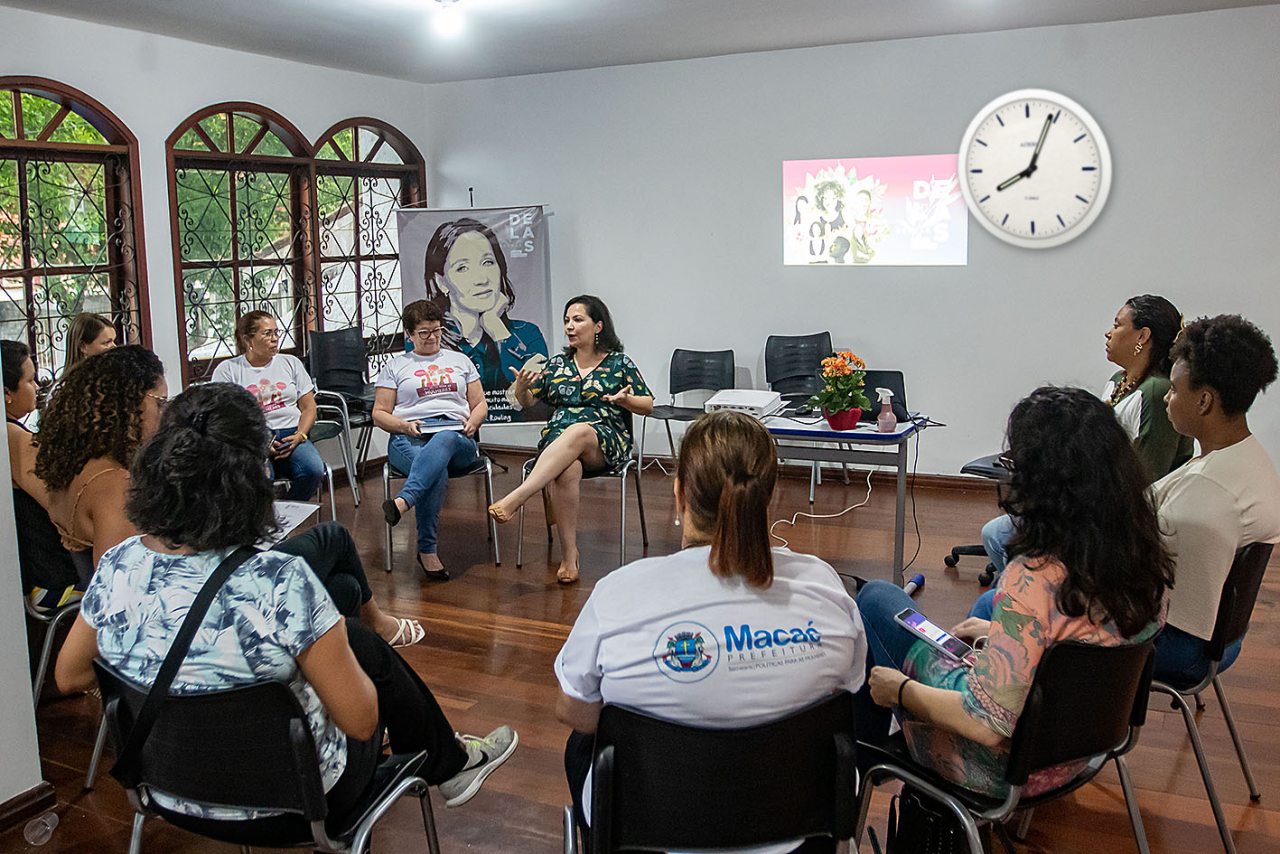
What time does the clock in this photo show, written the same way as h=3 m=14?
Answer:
h=8 m=4
